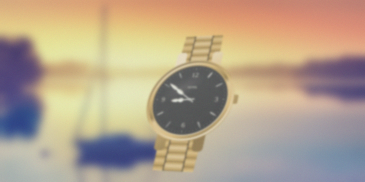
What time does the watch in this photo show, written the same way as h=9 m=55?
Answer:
h=8 m=51
